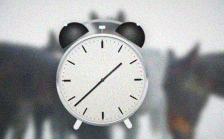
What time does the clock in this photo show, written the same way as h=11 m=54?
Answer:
h=1 m=38
